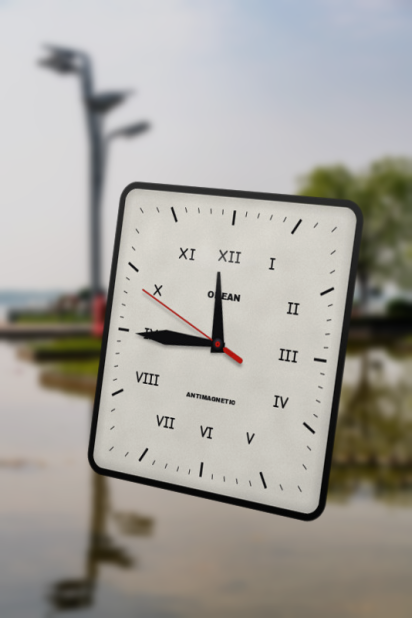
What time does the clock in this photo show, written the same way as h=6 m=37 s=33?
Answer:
h=11 m=44 s=49
